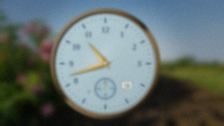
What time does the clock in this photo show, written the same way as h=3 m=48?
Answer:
h=10 m=42
